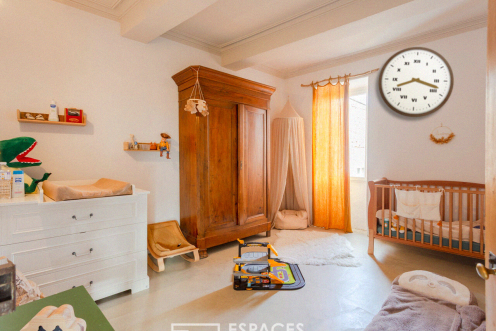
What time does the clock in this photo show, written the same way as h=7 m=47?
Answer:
h=8 m=18
